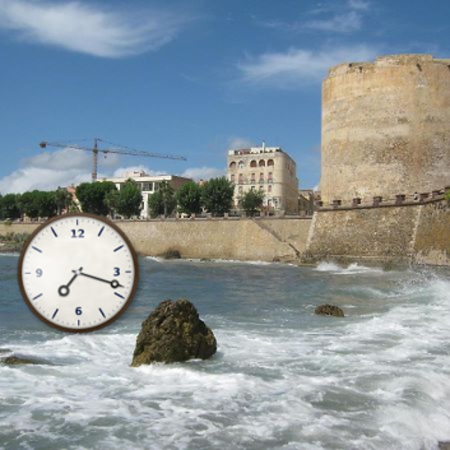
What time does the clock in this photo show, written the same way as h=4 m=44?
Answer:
h=7 m=18
